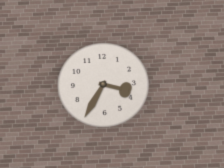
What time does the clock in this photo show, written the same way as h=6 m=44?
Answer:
h=3 m=35
